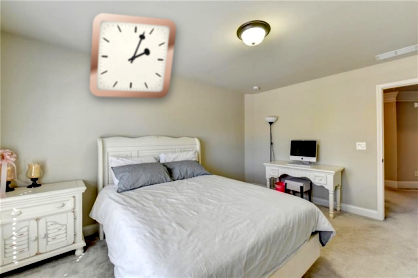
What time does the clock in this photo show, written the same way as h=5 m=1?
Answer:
h=2 m=3
